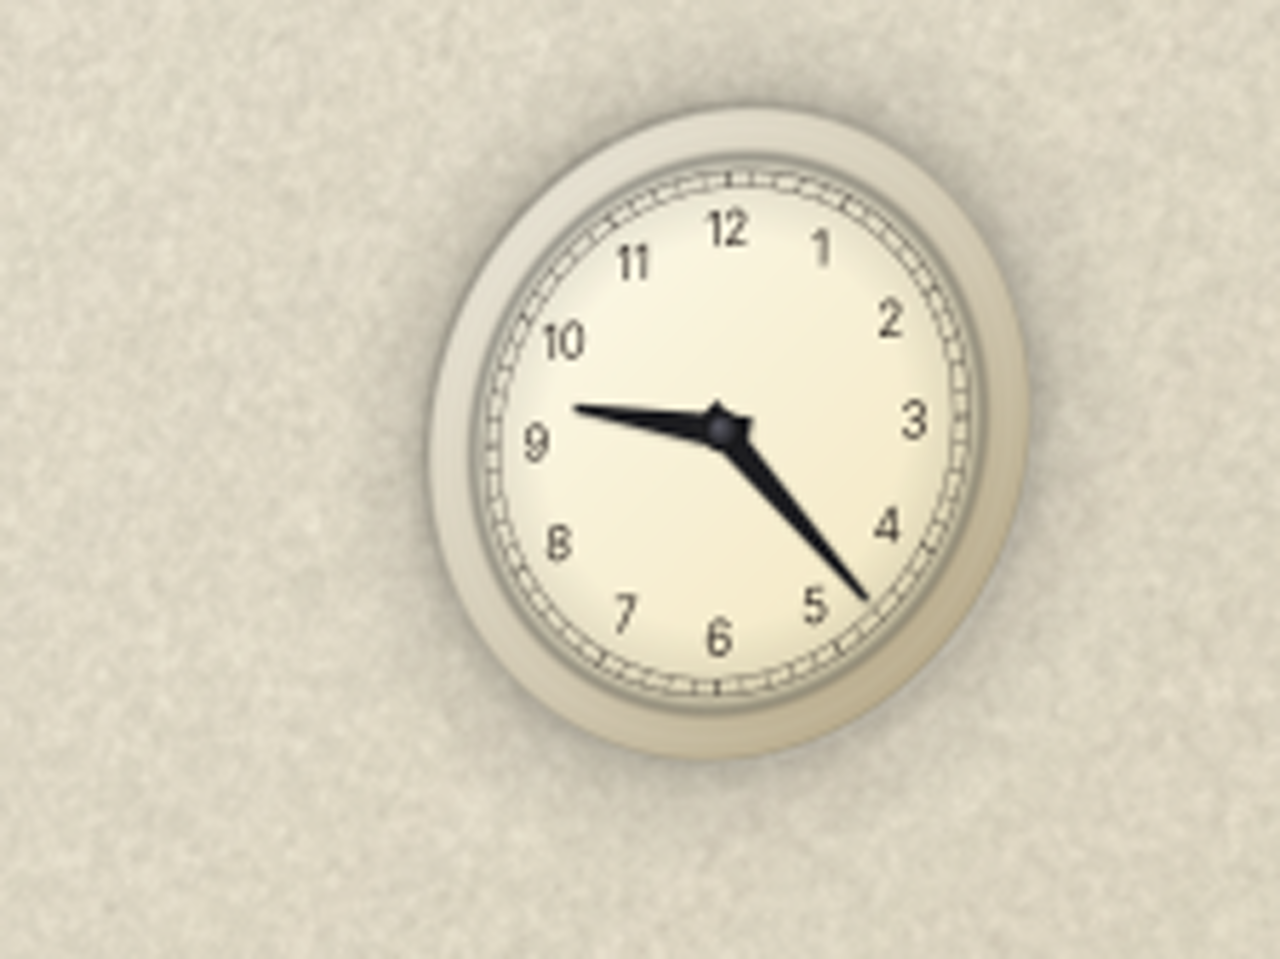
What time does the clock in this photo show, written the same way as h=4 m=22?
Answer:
h=9 m=23
